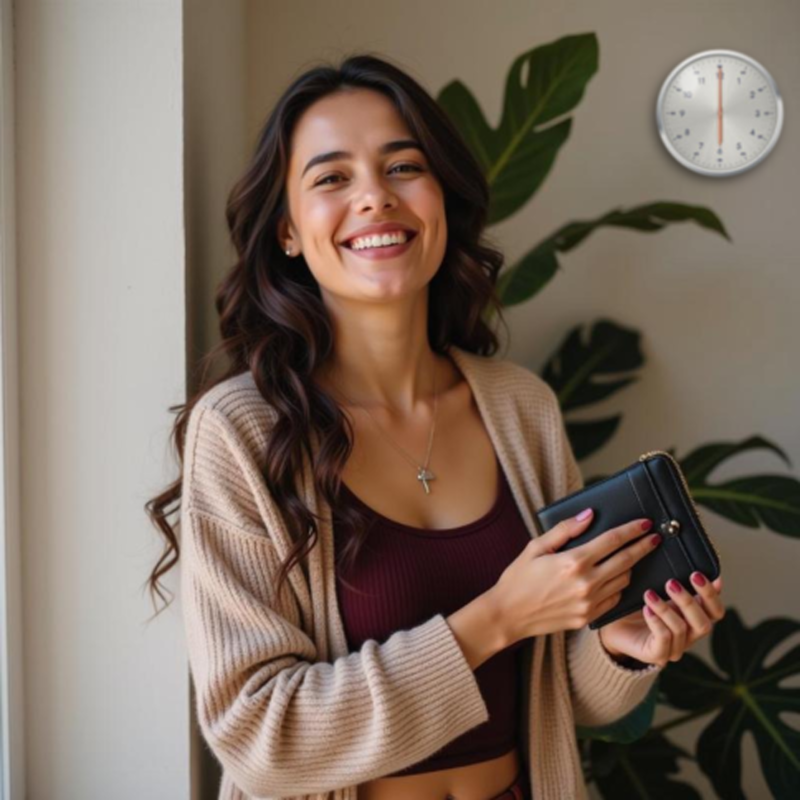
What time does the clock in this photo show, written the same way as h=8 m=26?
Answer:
h=6 m=0
